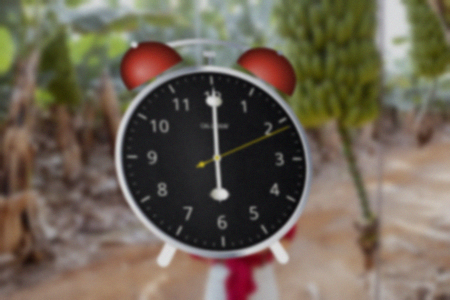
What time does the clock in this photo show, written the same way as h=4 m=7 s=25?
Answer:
h=6 m=0 s=11
